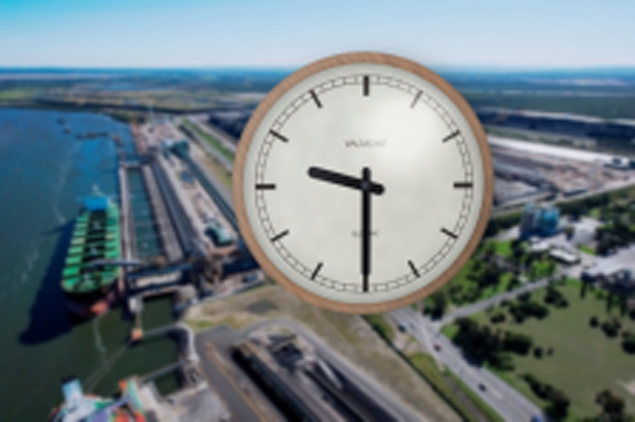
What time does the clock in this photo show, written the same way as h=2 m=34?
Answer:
h=9 m=30
